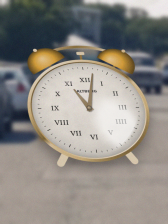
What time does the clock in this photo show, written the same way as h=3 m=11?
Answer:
h=11 m=2
